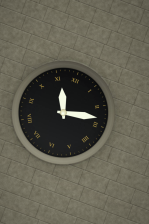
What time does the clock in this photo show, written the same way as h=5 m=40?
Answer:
h=11 m=13
